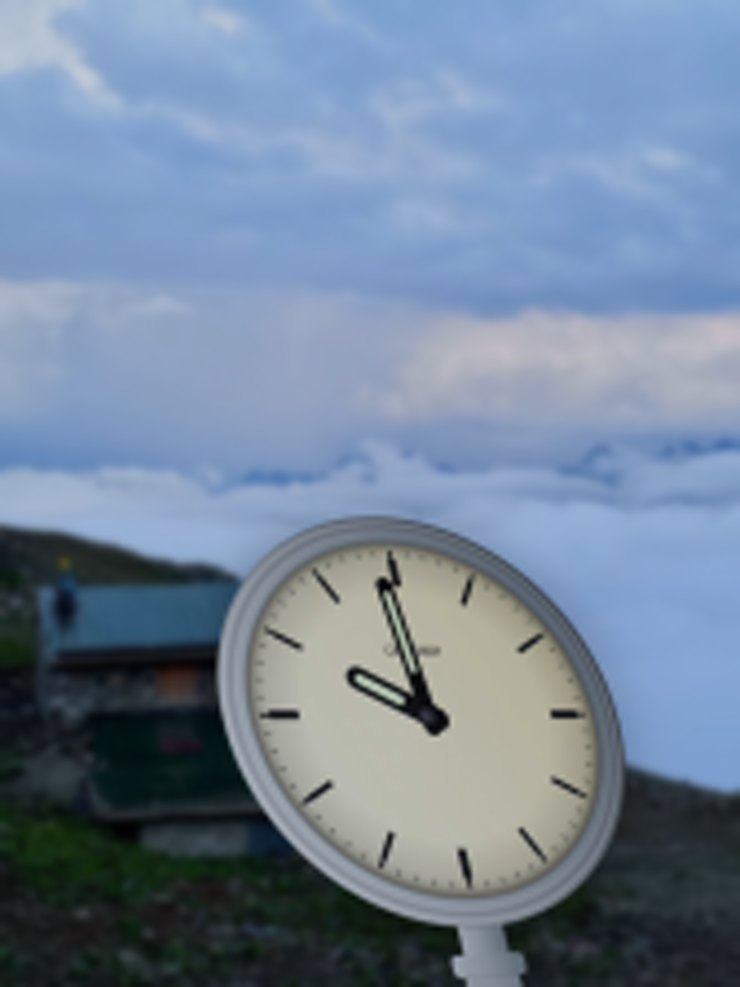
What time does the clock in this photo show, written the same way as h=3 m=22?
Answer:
h=9 m=59
